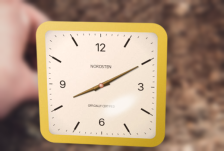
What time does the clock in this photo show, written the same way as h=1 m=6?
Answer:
h=8 m=10
